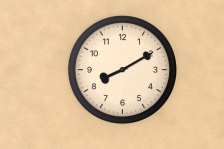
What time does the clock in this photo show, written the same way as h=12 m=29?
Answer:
h=8 m=10
